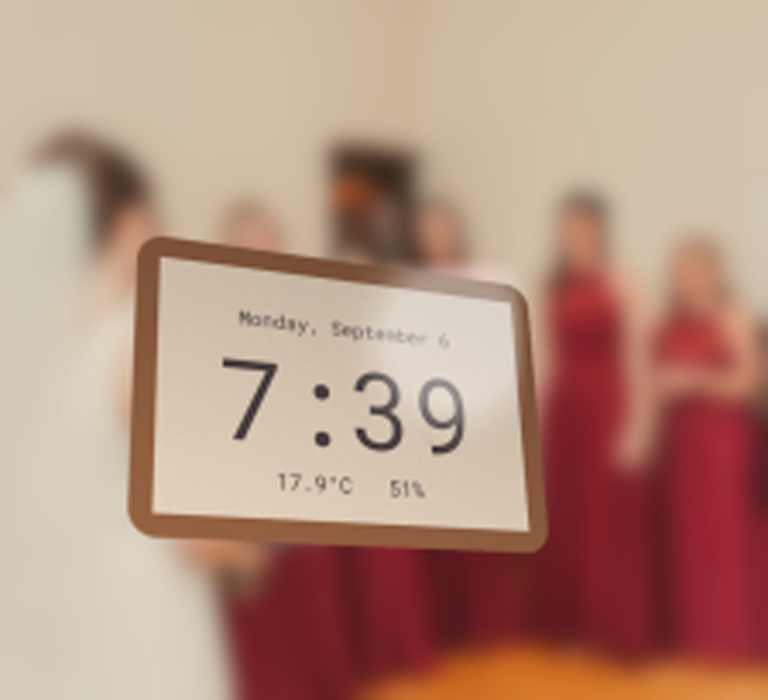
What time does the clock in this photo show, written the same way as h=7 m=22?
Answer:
h=7 m=39
